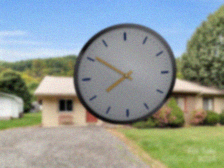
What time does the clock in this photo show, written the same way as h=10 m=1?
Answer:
h=7 m=51
